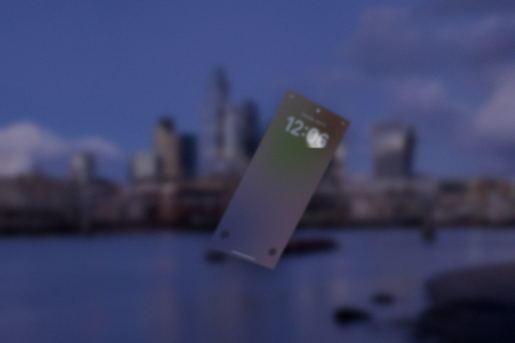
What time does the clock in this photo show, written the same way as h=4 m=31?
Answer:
h=12 m=6
